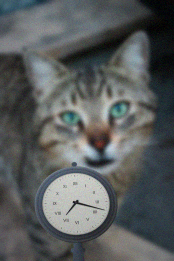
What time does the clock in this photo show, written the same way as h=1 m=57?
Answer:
h=7 m=18
